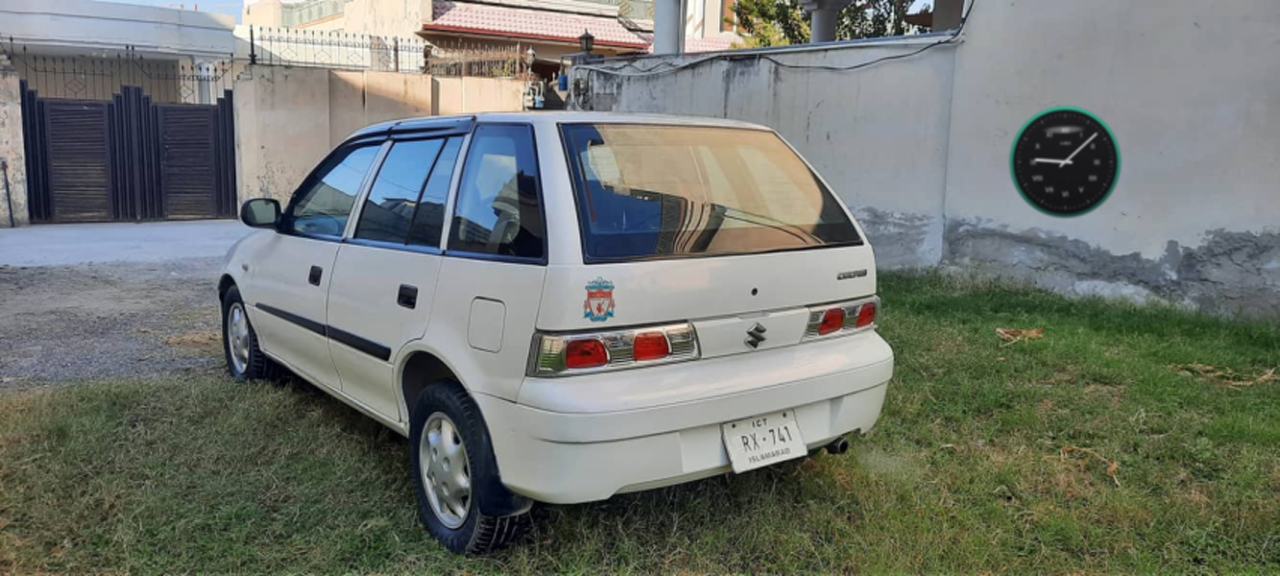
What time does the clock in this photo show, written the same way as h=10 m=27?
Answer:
h=9 m=8
